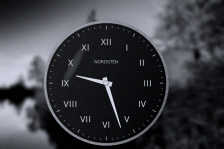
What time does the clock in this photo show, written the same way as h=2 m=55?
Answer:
h=9 m=27
